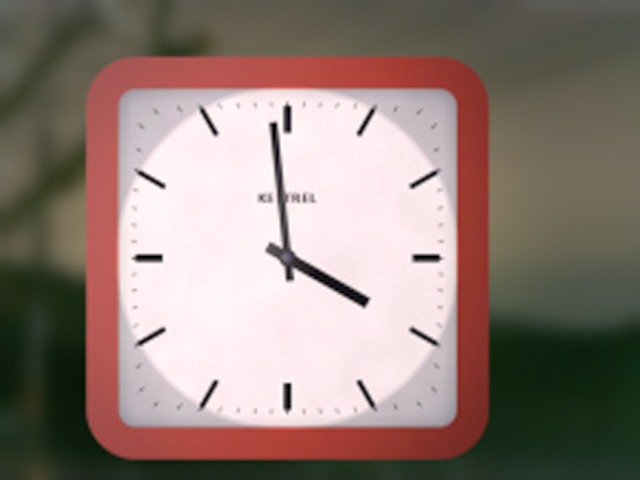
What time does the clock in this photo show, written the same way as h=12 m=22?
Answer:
h=3 m=59
